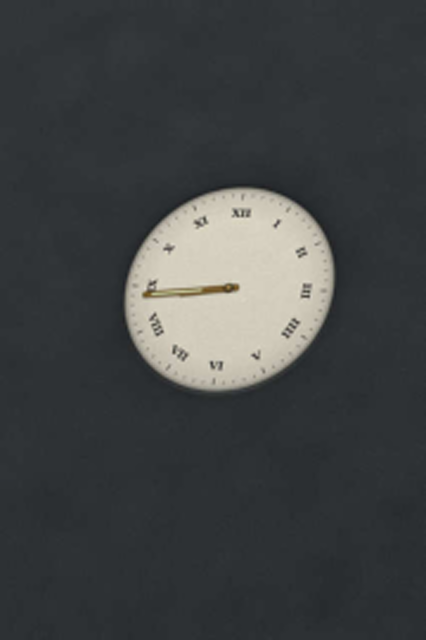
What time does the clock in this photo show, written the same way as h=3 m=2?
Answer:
h=8 m=44
